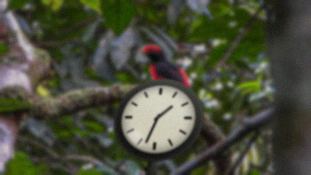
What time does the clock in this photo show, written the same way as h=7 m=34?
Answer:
h=1 m=33
